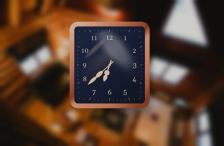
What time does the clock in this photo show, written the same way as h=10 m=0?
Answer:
h=6 m=38
